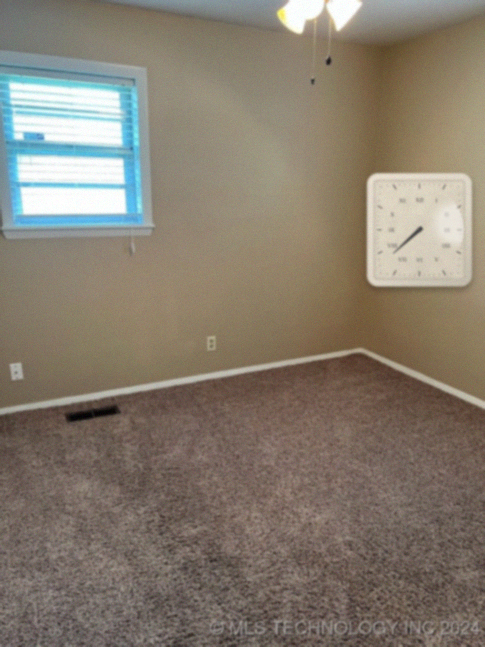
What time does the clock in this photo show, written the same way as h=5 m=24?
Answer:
h=7 m=38
